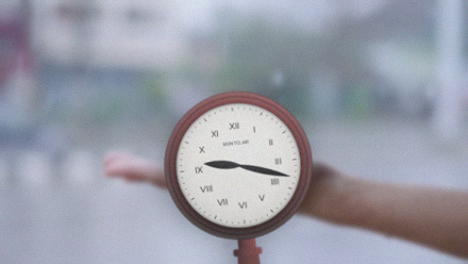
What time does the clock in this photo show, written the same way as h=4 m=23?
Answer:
h=9 m=18
